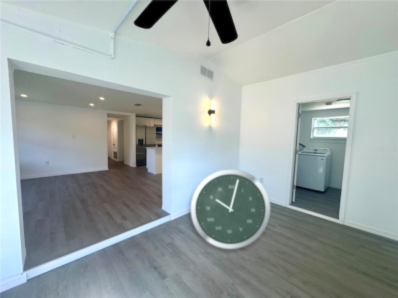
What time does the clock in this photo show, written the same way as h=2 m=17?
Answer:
h=10 m=2
